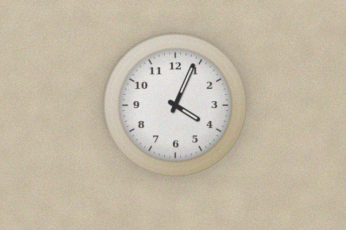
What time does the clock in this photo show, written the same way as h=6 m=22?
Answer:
h=4 m=4
